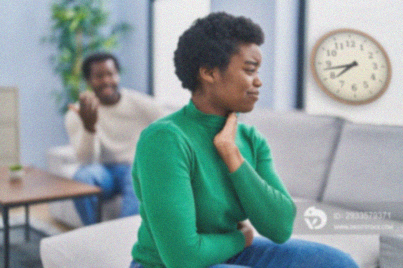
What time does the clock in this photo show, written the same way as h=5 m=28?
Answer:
h=7 m=43
